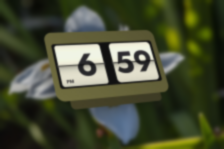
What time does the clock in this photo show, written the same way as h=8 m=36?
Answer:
h=6 m=59
